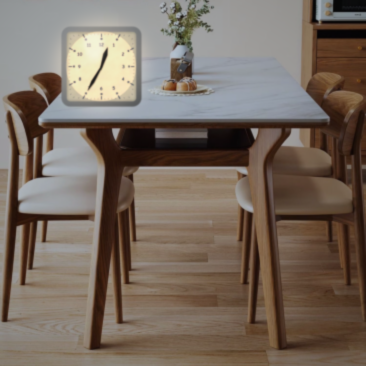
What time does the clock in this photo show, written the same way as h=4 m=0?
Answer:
h=12 m=35
